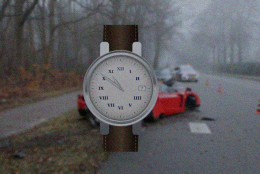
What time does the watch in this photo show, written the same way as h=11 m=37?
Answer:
h=10 m=51
